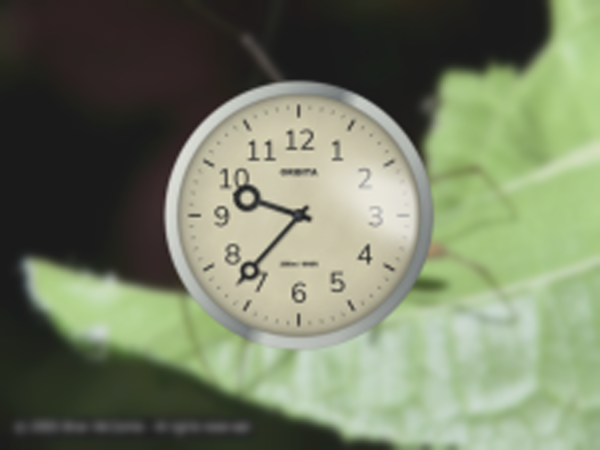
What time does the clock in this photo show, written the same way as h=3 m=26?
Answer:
h=9 m=37
